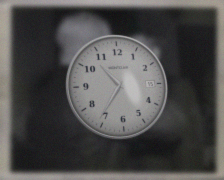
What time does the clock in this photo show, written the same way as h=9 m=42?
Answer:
h=10 m=36
